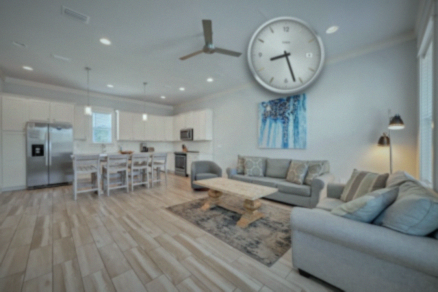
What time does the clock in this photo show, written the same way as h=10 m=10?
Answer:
h=8 m=27
